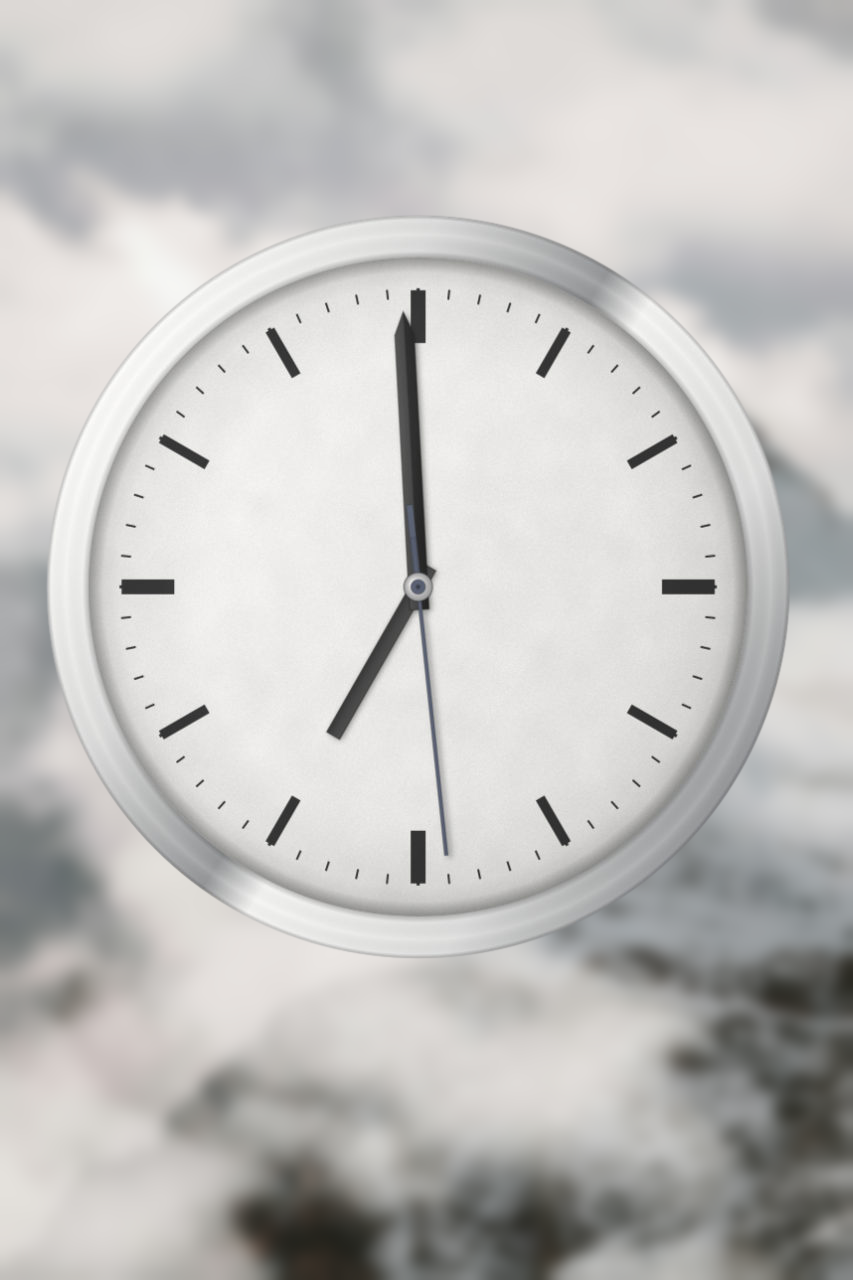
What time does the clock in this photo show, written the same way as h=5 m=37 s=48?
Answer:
h=6 m=59 s=29
